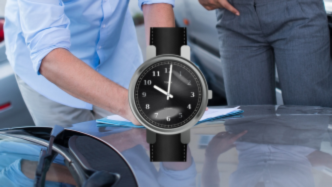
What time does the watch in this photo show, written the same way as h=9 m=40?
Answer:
h=10 m=1
